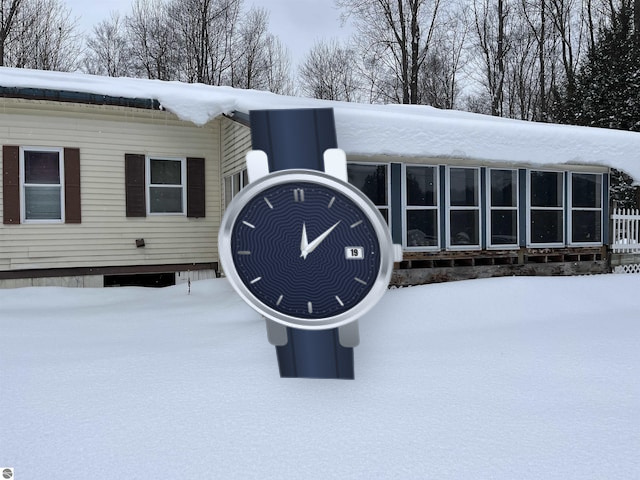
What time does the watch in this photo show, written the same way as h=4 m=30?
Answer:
h=12 m=8
